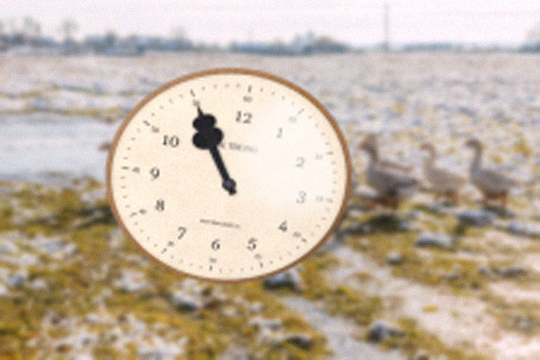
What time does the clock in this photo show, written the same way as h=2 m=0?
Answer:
h=10 m=55
